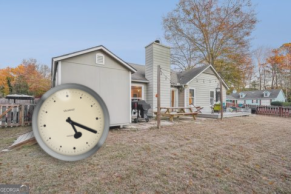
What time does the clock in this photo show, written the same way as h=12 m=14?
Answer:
h=5 m=20
